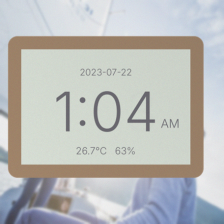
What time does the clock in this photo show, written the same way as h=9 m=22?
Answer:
h=1 m=4
